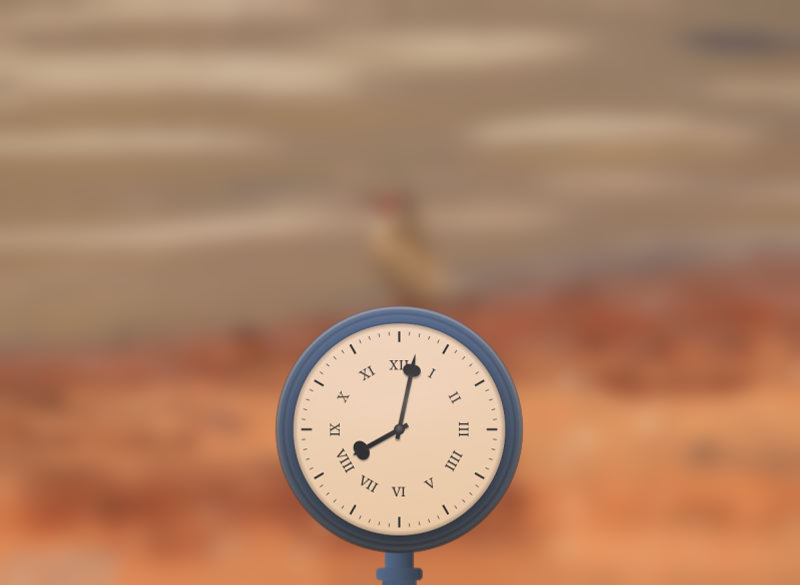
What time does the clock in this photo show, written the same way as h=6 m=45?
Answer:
h=8 m=2
